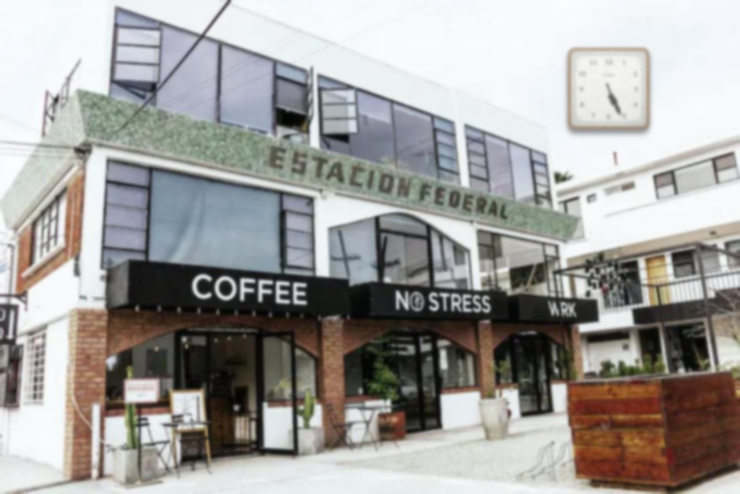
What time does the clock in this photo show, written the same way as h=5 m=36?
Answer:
h=5 m=26
